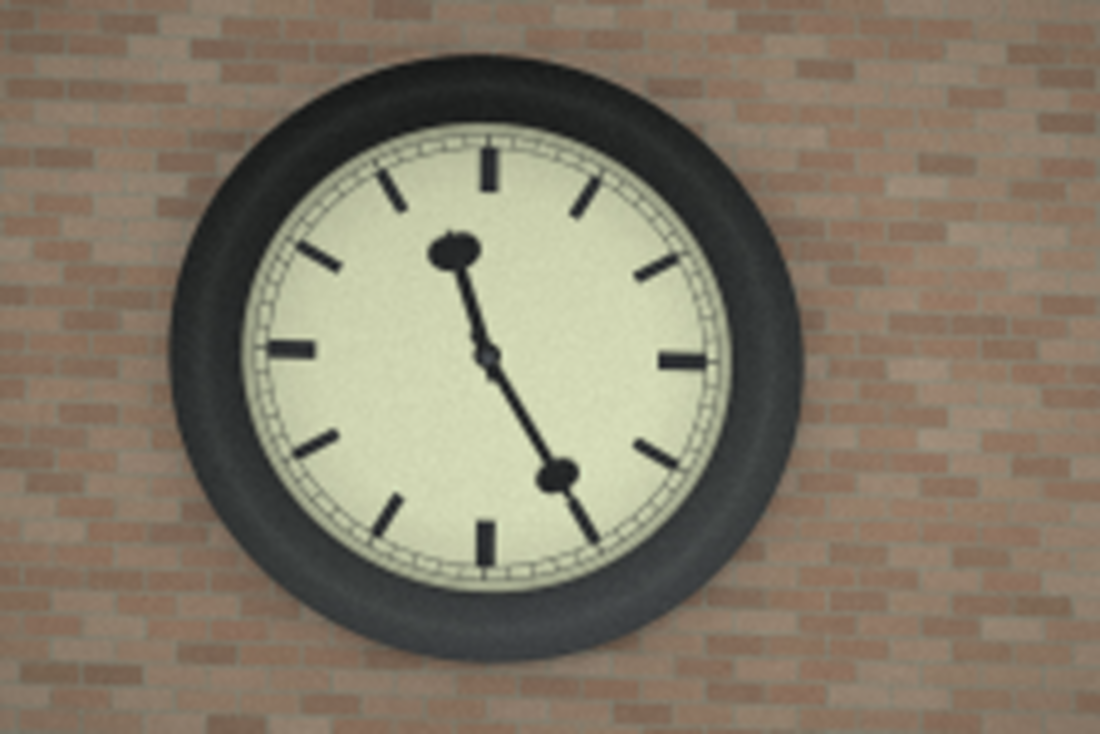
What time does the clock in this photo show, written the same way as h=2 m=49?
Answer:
h=11 m=25
